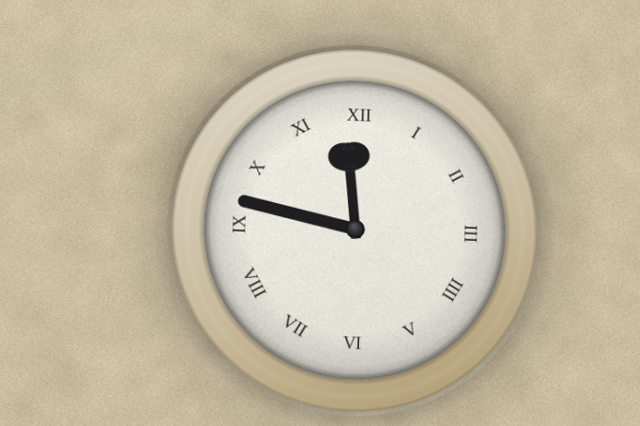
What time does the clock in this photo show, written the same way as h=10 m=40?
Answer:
h=11 m=47
